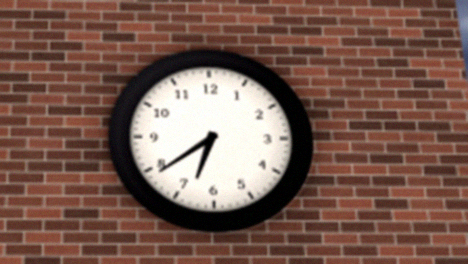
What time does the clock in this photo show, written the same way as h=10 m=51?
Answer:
h=6 m=39
